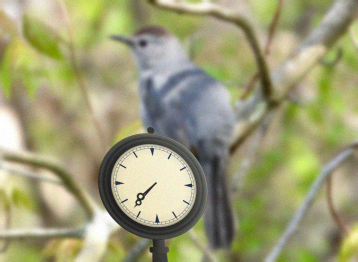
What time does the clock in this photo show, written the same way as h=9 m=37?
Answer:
h=7 m=37
